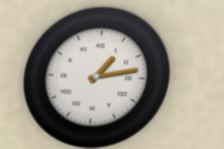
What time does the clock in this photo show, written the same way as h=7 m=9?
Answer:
h=1 m=13
